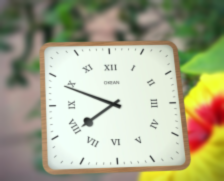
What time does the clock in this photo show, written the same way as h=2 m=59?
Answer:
h=7 m=49
